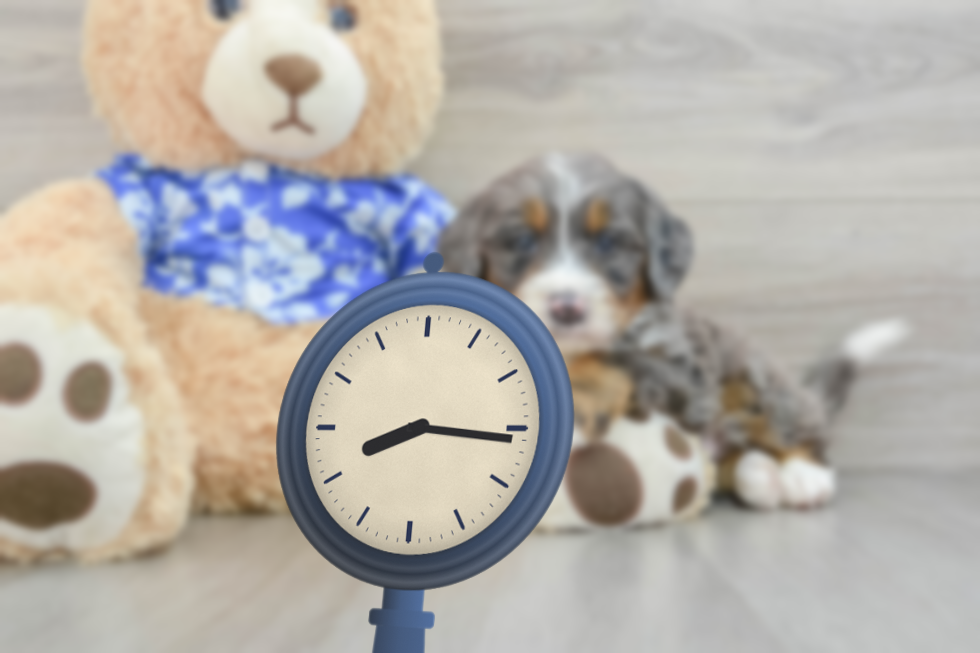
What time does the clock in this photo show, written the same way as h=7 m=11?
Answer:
h=8 m=16
